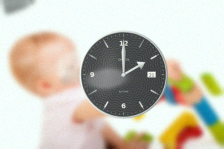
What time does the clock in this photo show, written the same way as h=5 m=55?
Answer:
h=2 m=0
